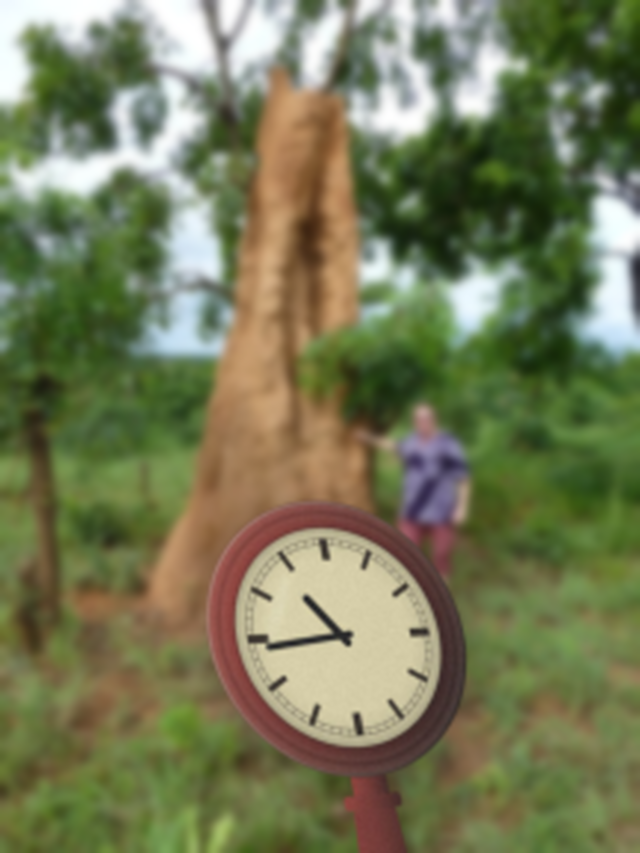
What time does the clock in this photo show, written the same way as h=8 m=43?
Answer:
h=10 m=44
